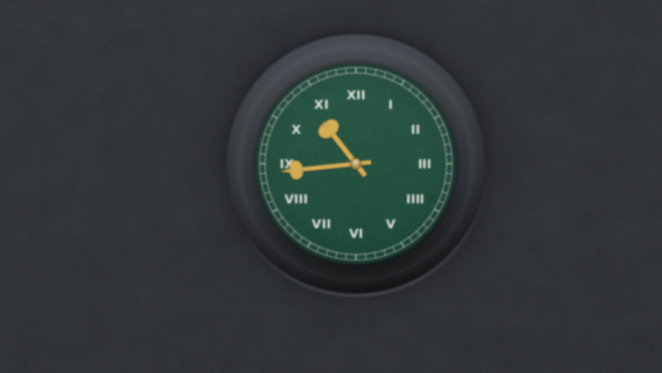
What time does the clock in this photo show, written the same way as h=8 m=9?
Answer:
h=10 m=44
